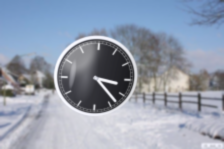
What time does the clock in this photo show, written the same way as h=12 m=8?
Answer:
h=3 m=23
